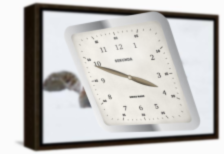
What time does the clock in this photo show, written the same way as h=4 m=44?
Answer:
h=3 m=49
